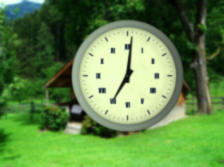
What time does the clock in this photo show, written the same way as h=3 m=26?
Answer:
h=7 m=1
